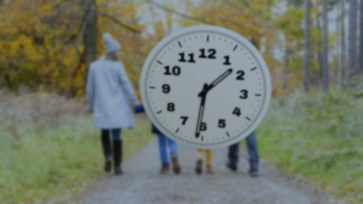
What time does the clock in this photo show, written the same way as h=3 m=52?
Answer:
h=1 m=31
